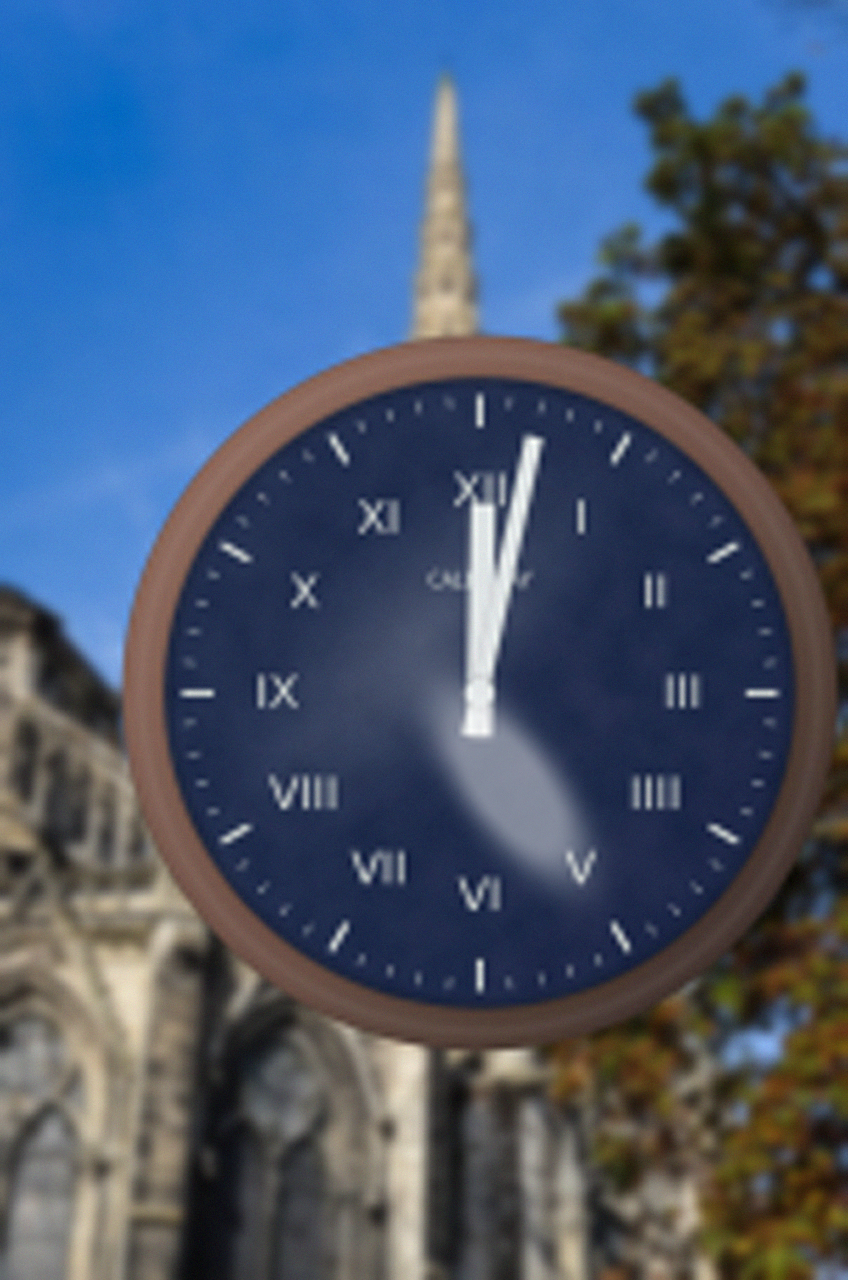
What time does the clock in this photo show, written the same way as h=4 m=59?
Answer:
h=12 m=2
